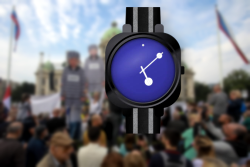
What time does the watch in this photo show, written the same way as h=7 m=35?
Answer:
h=5 m=8
